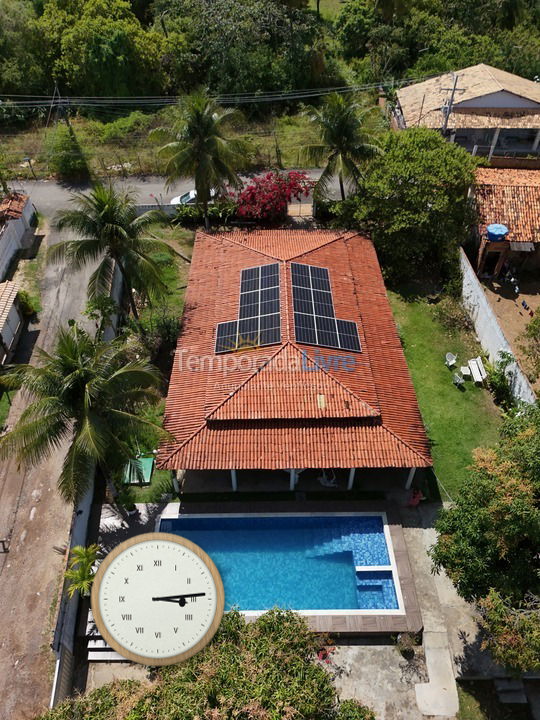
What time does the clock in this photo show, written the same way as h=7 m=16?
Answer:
h=3 m=14
